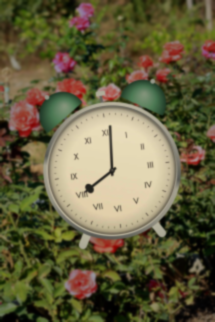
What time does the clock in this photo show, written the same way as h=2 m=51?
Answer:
h=8 m=1
